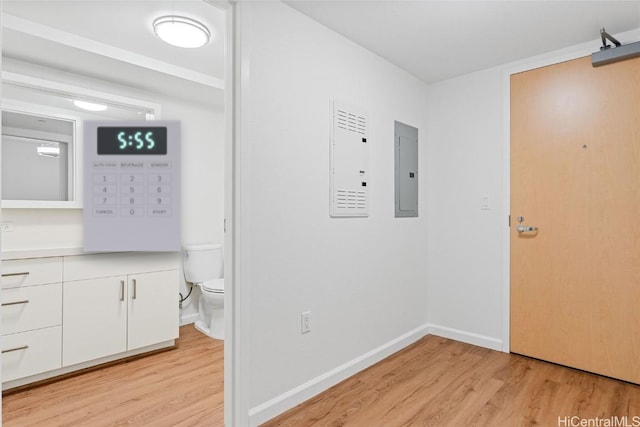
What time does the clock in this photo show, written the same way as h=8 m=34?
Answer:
h=5 m=55
